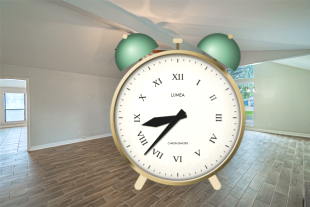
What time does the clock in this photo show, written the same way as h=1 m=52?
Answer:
h=8 m=37
